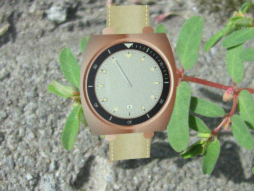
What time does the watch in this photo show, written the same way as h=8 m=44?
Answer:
h=10 m=55
